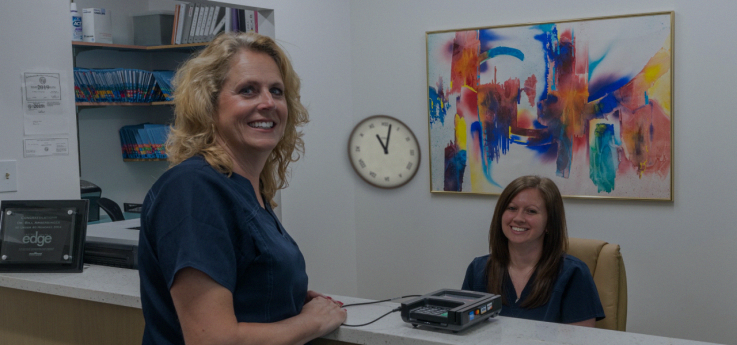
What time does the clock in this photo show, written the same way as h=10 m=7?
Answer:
h=11 m=2
